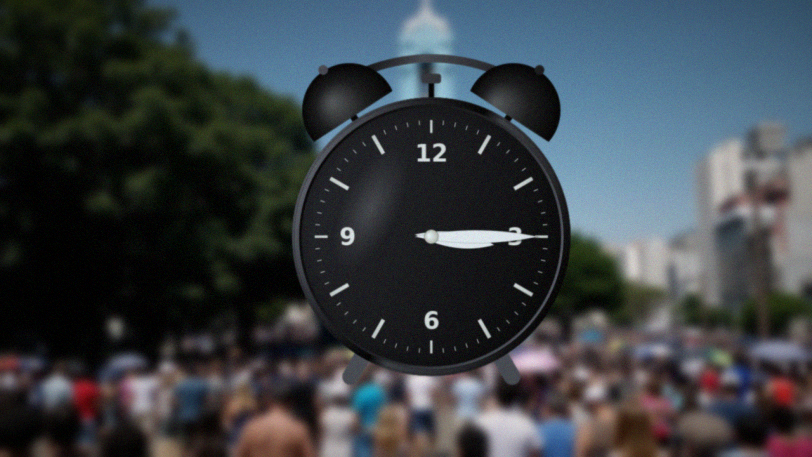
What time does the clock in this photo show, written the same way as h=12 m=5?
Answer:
h=3 m=15
